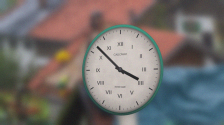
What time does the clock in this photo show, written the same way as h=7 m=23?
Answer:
h=3 m=52
